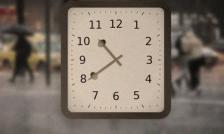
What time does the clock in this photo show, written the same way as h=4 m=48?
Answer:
h=10 m=39
